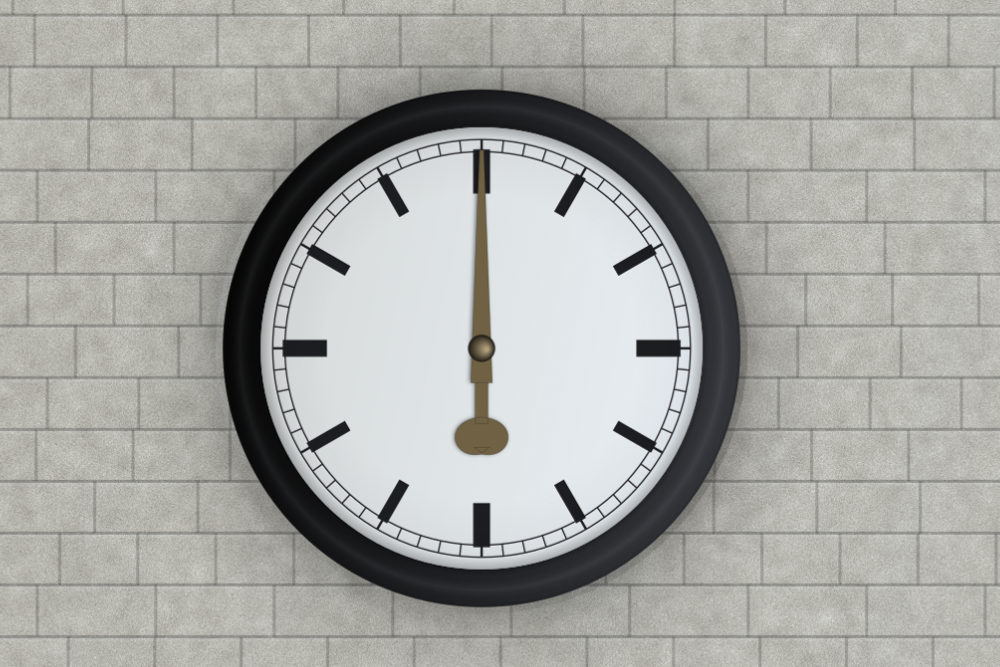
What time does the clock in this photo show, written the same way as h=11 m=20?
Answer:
h=6 m=0
